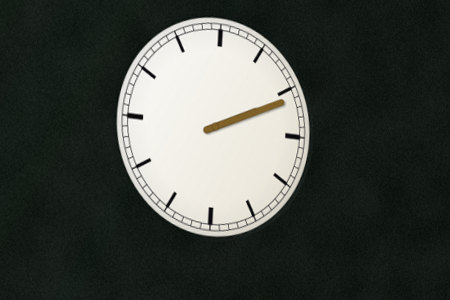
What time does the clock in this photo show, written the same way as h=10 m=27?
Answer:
h=2 m=11
